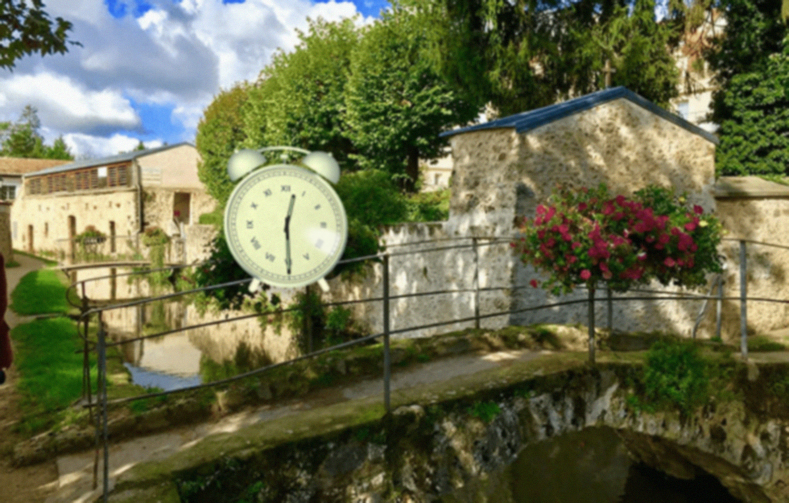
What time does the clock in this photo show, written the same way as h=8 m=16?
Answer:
h=12 m=30
